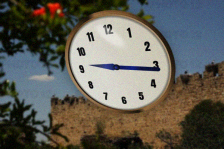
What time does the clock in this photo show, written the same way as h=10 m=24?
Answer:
h=9 m=16
